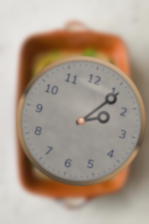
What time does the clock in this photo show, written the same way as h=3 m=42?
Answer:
h=2 m=6
